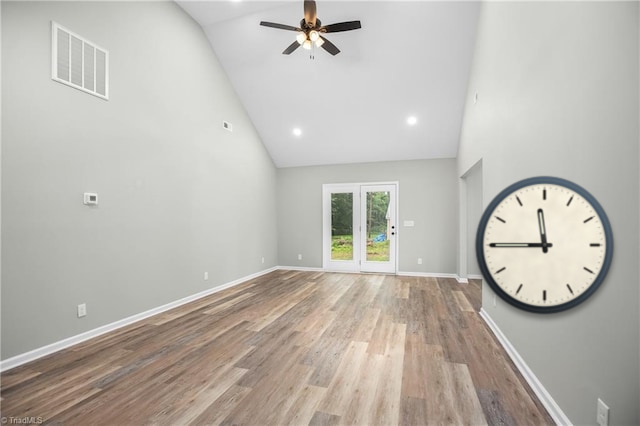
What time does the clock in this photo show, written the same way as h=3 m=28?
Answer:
h=11 m=45
